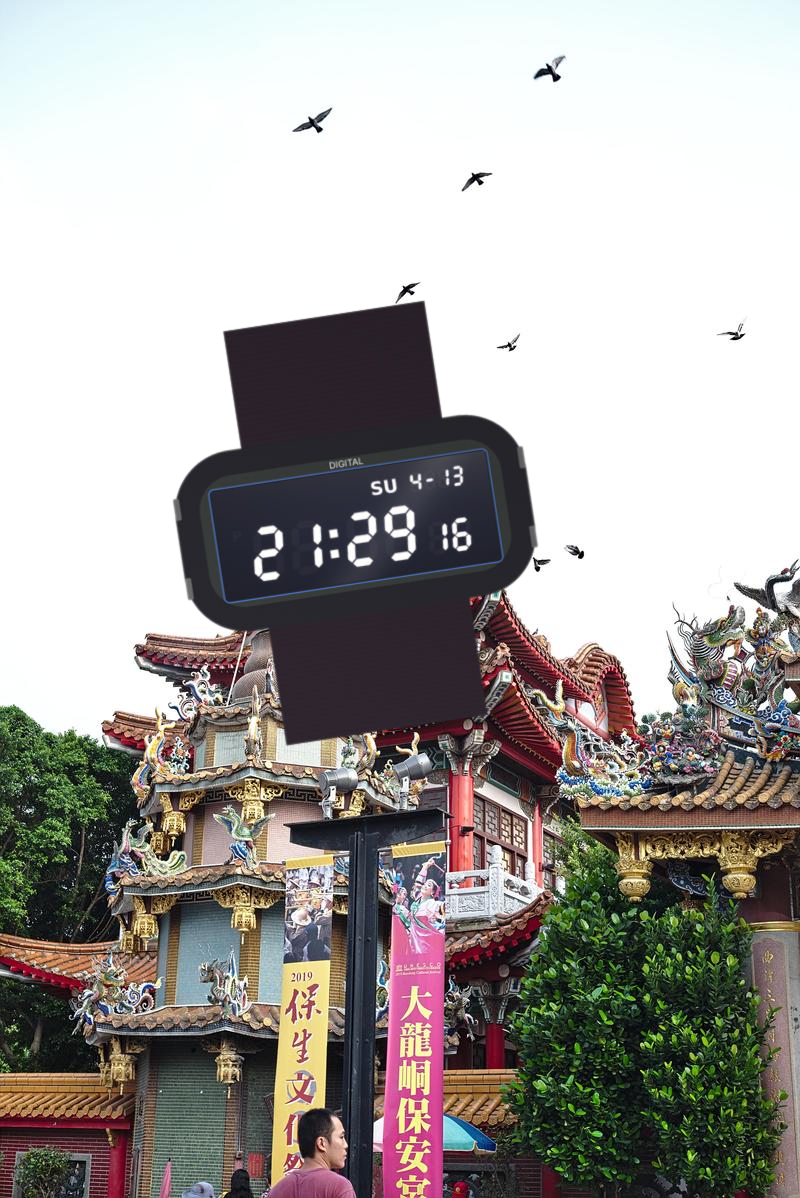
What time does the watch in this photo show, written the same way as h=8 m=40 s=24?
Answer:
h=21 m=29 s=16
